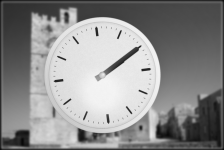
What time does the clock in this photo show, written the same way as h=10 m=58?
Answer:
h=2 m=10
